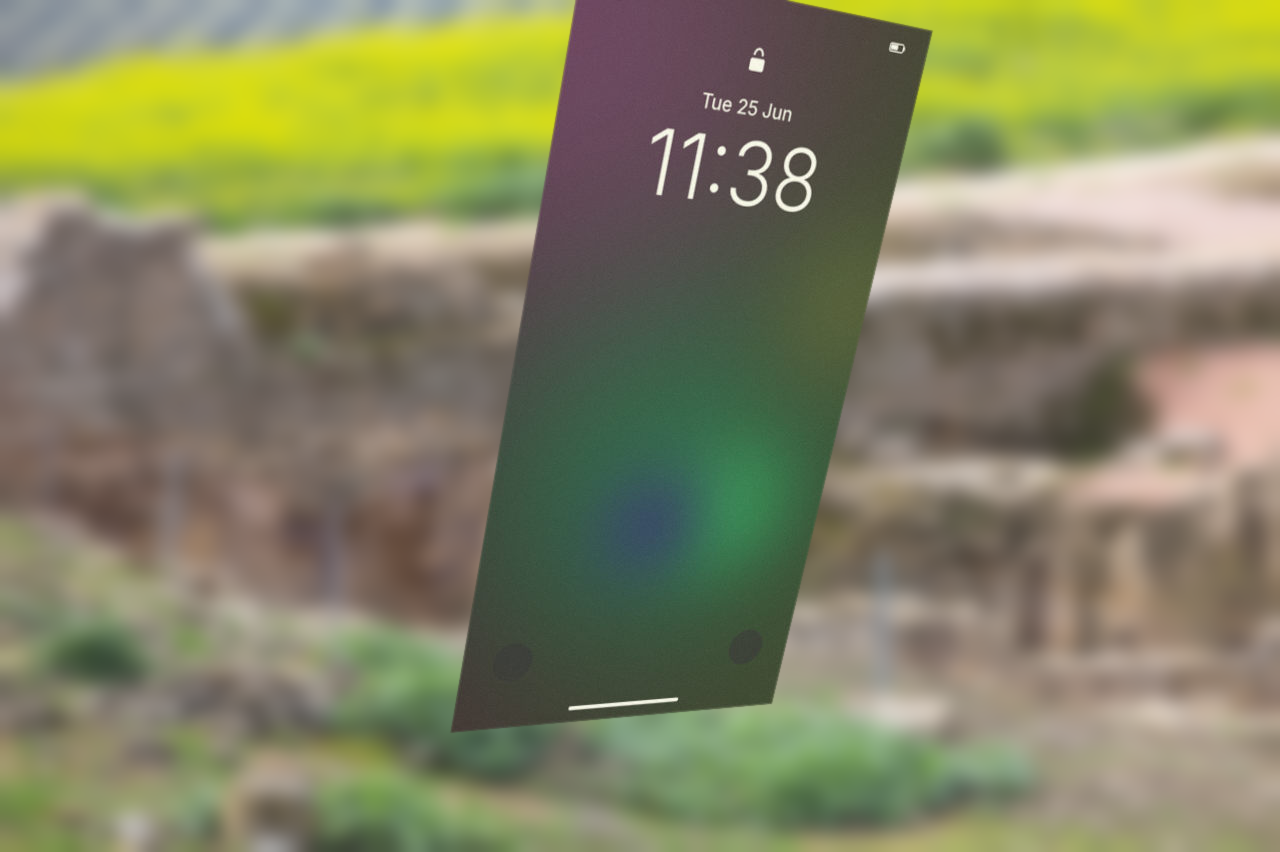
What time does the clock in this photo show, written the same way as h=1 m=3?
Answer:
h=11 m=38
